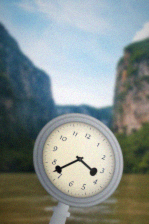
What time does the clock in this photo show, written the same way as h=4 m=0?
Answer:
h=3 m=37
